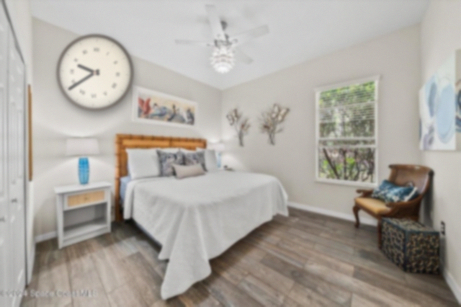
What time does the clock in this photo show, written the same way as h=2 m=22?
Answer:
h=9 m=39
